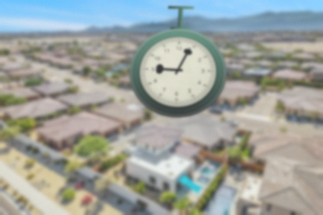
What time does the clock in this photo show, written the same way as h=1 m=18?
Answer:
h=9 m=4
